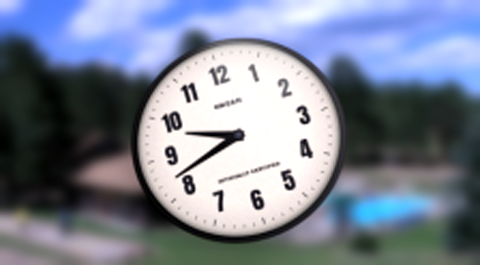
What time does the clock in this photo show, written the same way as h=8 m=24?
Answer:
h=9 m=42
